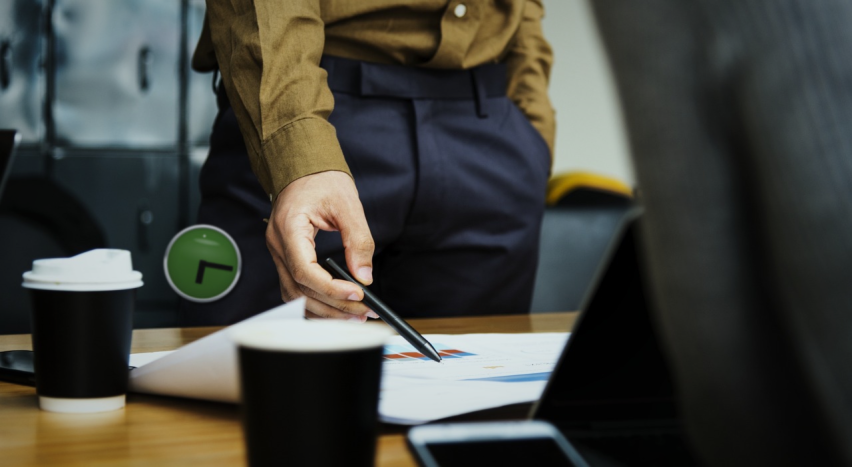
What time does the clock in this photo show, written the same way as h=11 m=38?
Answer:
h=6 m=16
